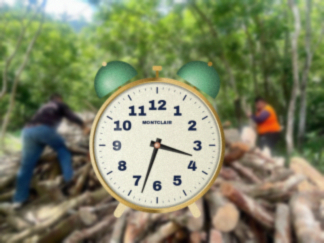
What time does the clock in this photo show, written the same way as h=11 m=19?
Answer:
h=3 m=33
